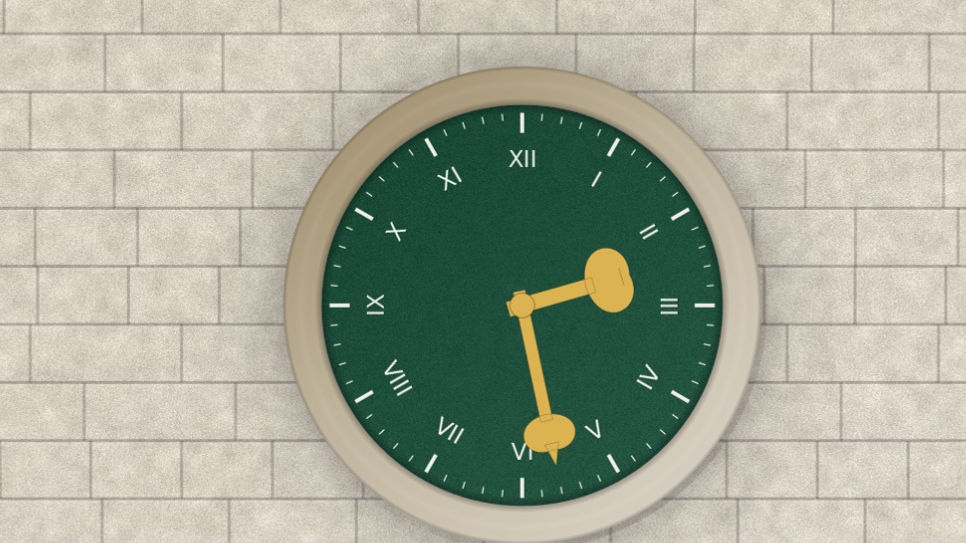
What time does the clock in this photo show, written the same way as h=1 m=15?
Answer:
h=2 m=28
